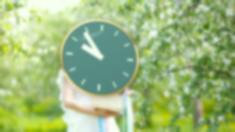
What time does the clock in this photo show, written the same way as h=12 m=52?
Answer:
h=9 m=54
